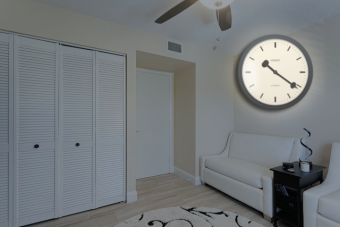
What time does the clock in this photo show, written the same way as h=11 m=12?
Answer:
h=10 m=21
